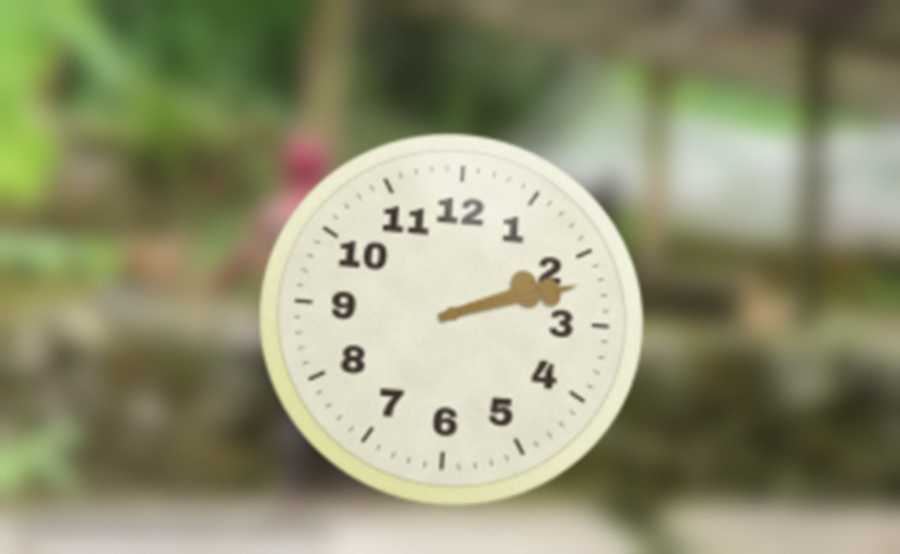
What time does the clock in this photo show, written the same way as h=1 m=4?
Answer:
h=2 m=12
